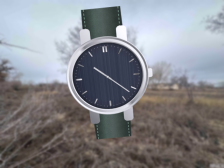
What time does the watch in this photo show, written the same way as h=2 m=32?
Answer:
h=10 m=22
